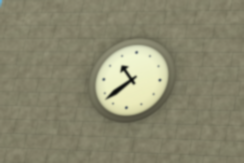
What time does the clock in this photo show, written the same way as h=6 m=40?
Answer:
h=10 m=38
